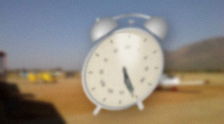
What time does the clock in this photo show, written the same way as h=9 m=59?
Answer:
h=5 m=26
